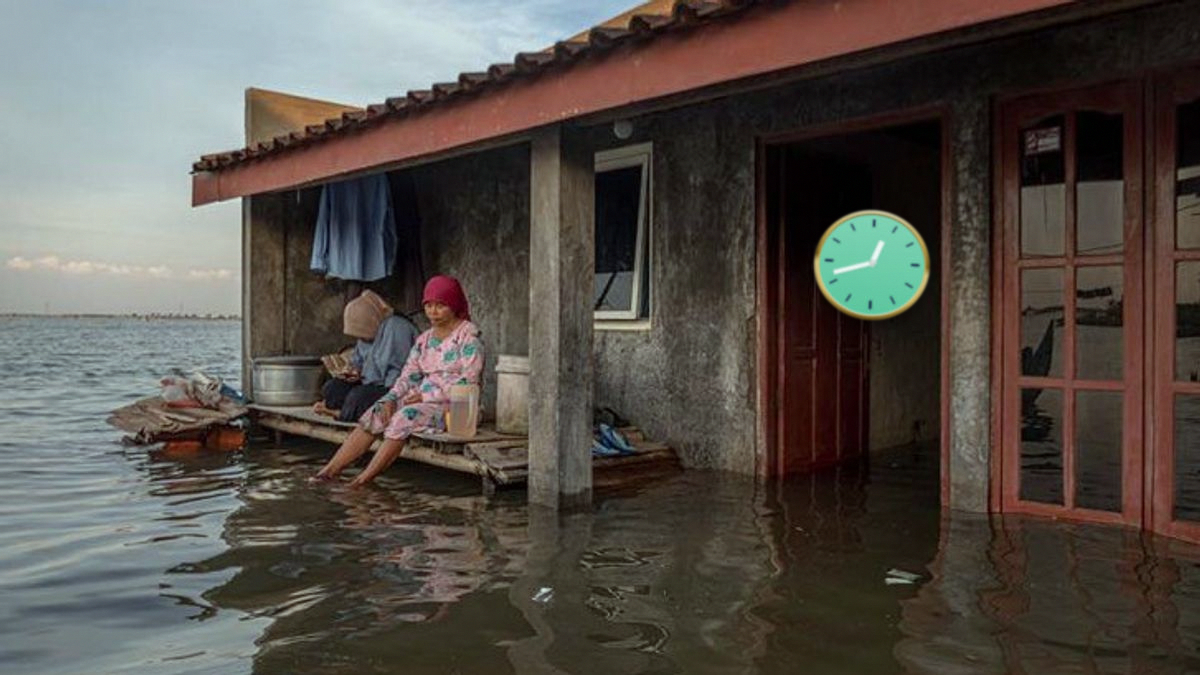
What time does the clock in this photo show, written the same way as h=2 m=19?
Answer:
h=12 m=42
